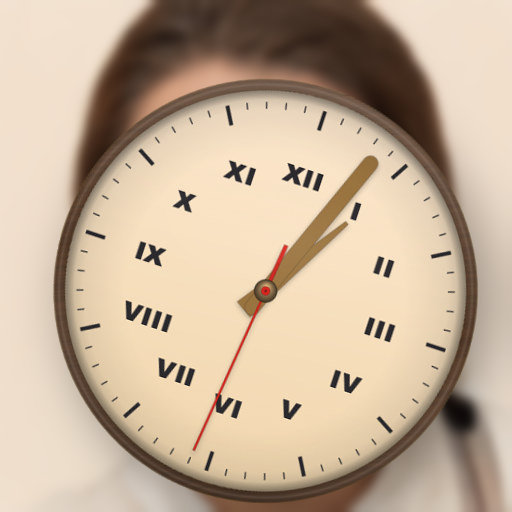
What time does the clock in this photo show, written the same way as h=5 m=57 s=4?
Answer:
h=1 m=3 s=31
